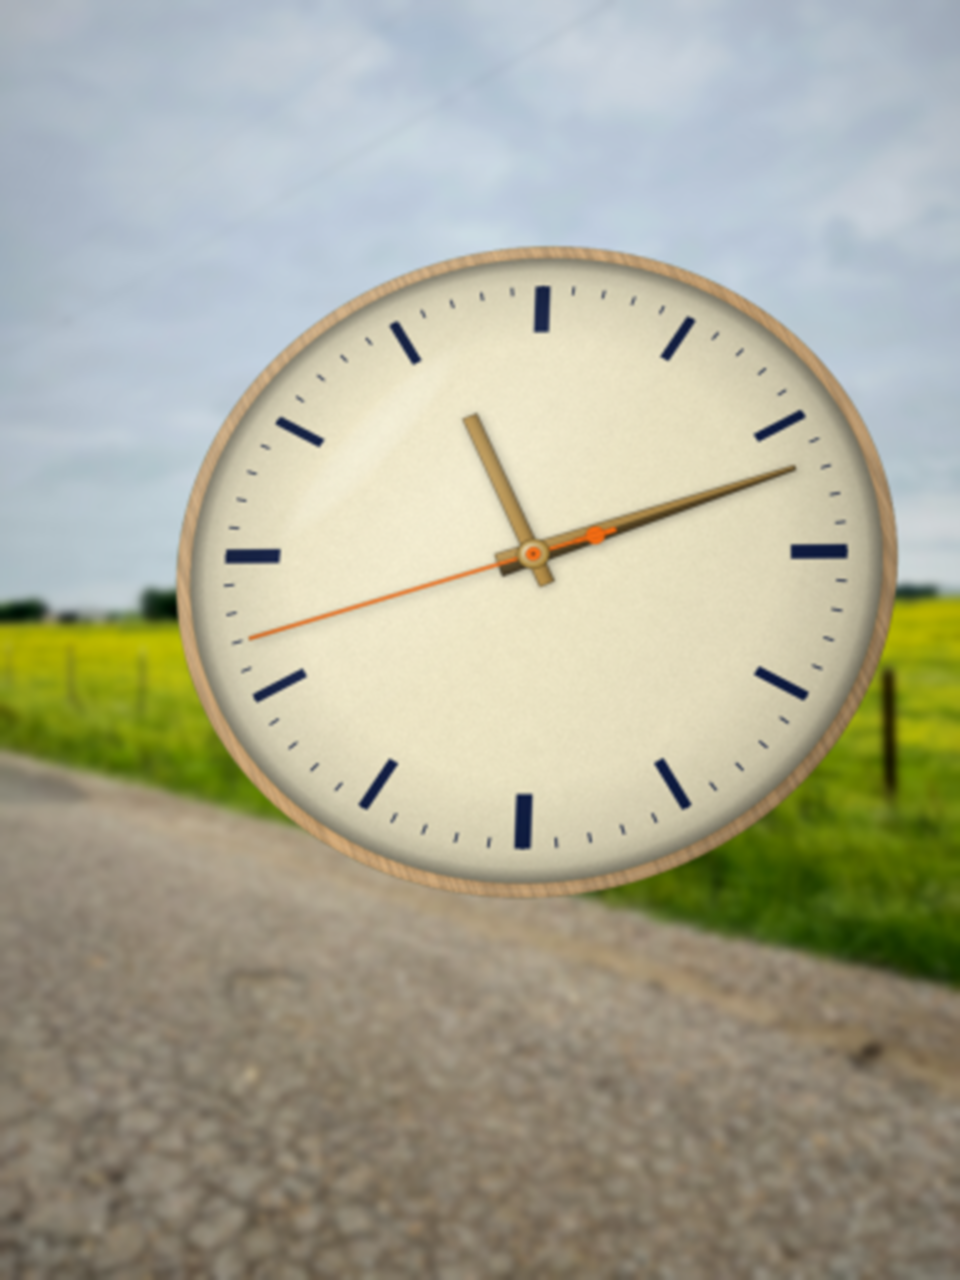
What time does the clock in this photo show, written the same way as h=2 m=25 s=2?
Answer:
h=11 m=11 s=42
